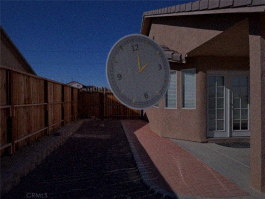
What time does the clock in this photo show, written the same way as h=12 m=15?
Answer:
h=2 m=1
